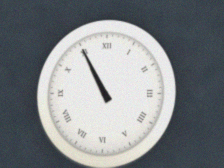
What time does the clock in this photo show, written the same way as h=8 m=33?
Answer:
h=10 m=55
